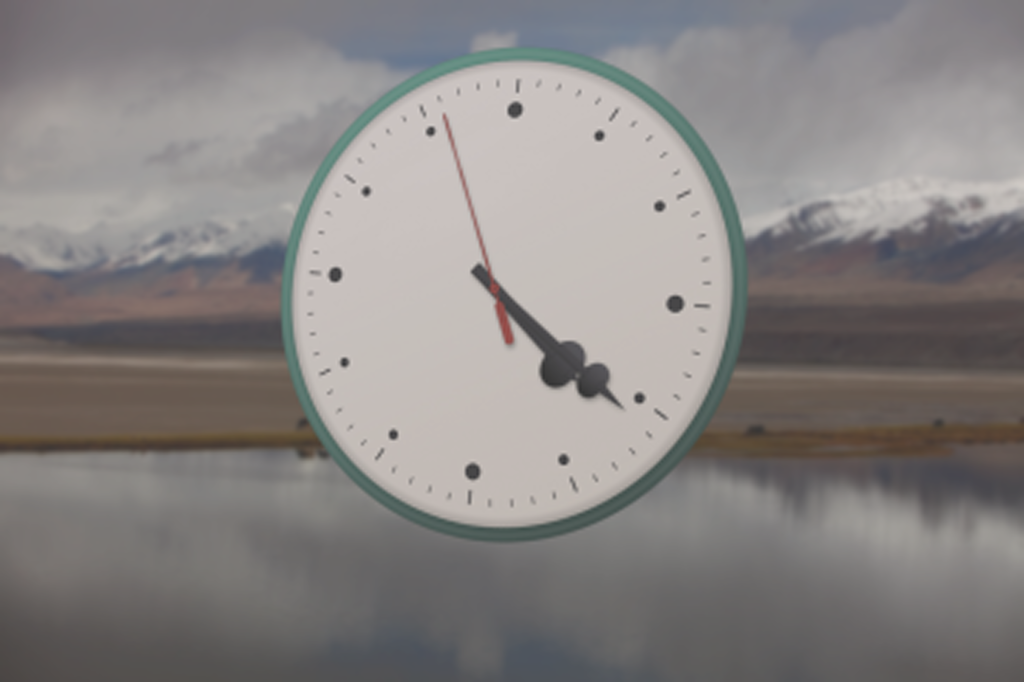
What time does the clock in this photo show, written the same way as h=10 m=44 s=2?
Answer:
h=4 m=20 s=56
